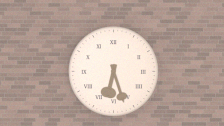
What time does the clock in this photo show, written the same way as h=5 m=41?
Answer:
h=6 m=27
